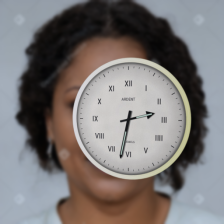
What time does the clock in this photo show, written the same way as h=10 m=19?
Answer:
h=2 m=32
